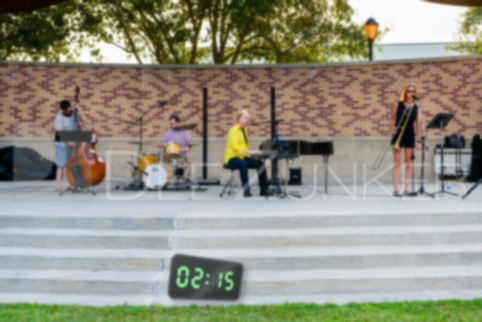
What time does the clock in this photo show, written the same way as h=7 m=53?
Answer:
h=2 m=15
